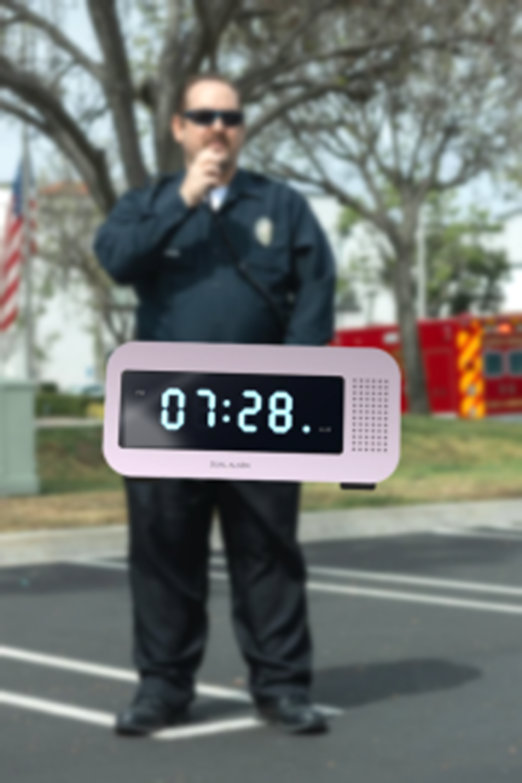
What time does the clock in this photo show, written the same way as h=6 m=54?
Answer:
h=7 m=28
